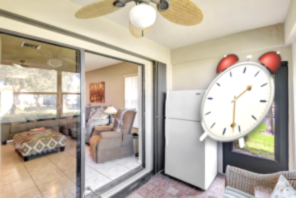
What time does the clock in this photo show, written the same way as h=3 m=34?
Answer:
h=1 m=27
